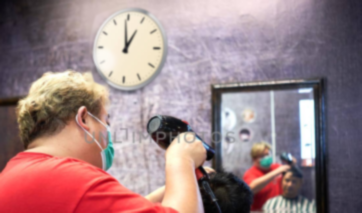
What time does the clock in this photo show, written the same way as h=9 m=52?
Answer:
h=12 m=59
